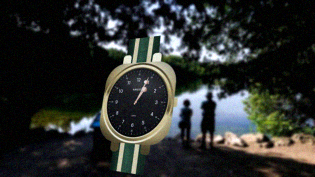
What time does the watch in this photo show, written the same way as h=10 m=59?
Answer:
h=1 m=4
